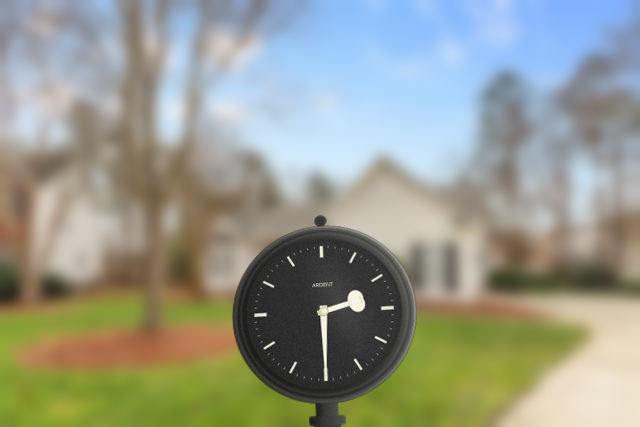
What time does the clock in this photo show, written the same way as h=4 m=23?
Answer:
h=2 m=30
